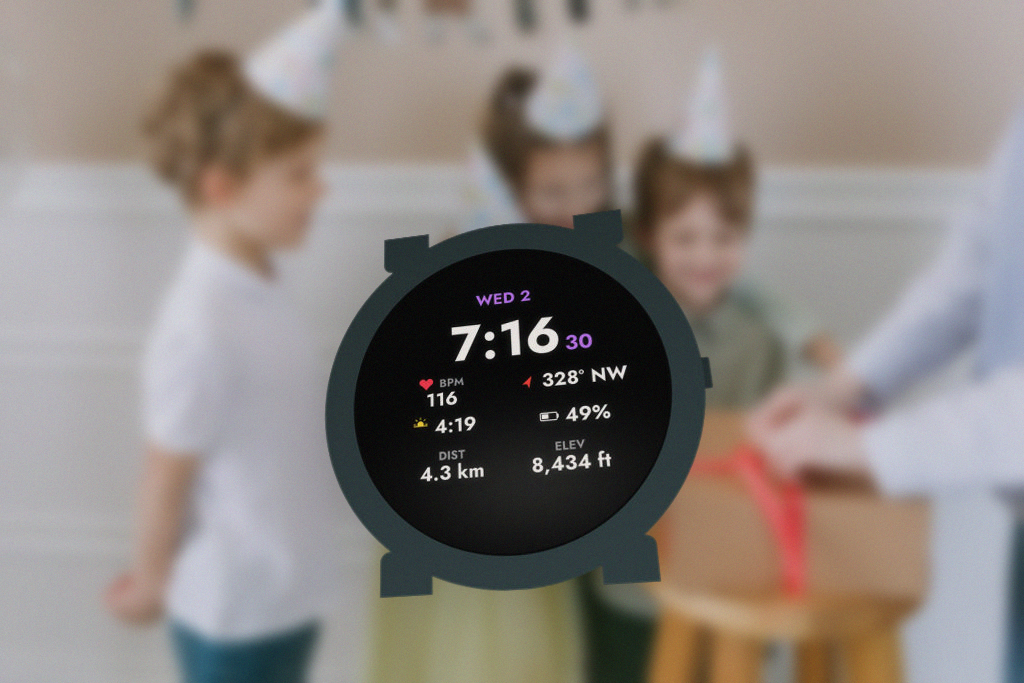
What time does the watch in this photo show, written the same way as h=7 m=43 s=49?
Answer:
h=7 m=16 s=30
